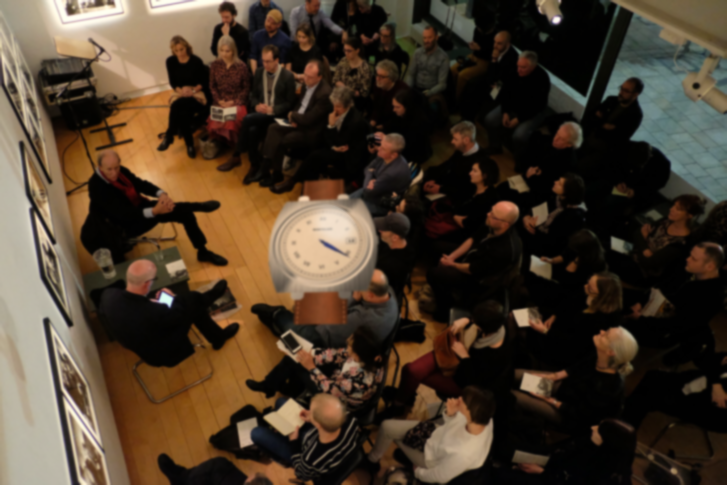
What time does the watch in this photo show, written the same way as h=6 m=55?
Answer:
h=4 m=21
